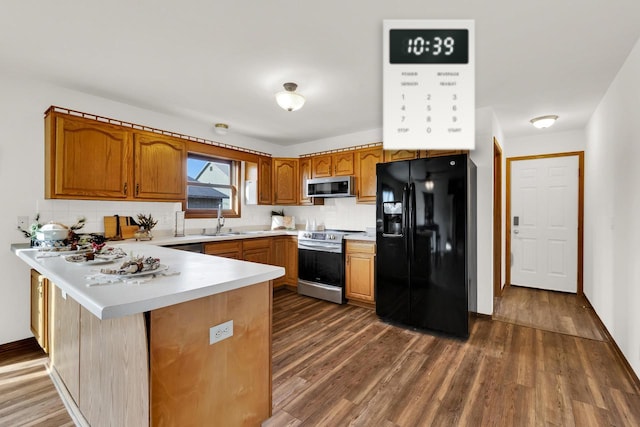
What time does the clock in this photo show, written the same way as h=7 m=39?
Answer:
h=10 m=39
